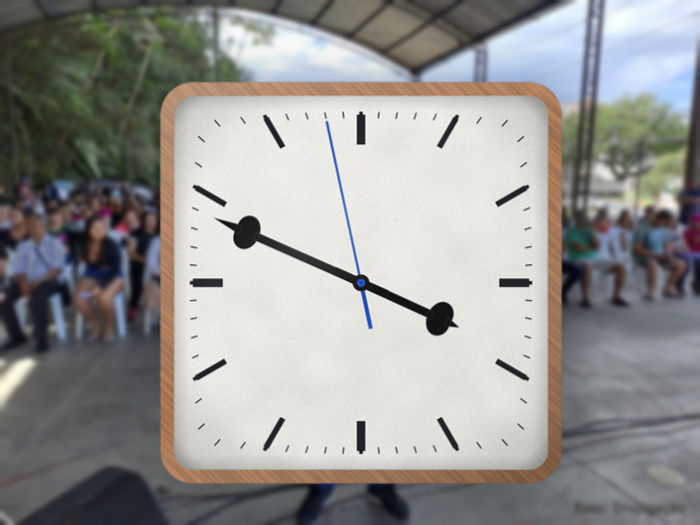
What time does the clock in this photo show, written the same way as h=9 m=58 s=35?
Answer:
h=3 m=48 s=58
